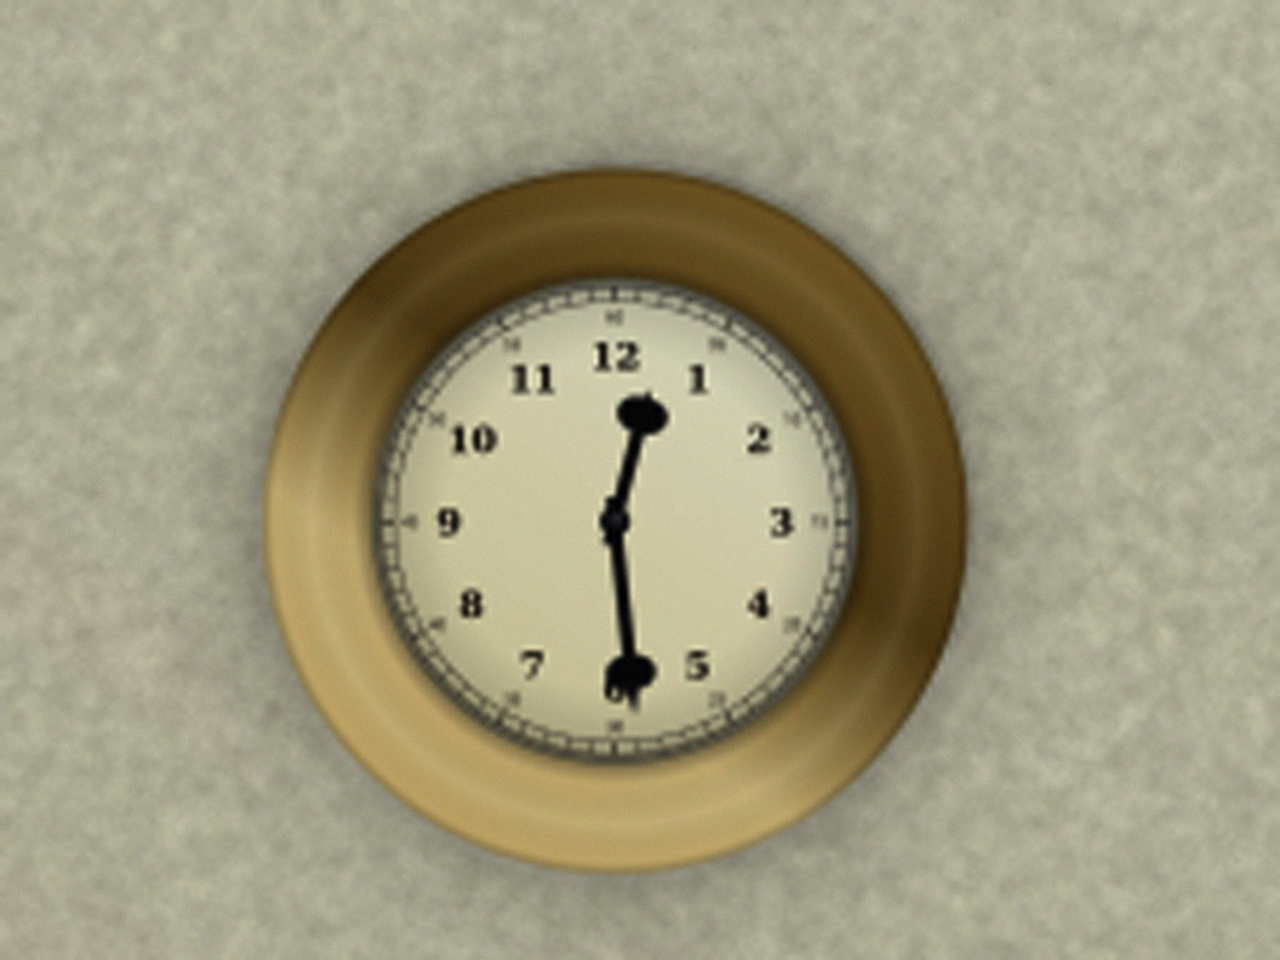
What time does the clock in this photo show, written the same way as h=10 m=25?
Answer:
h=12 m=29
